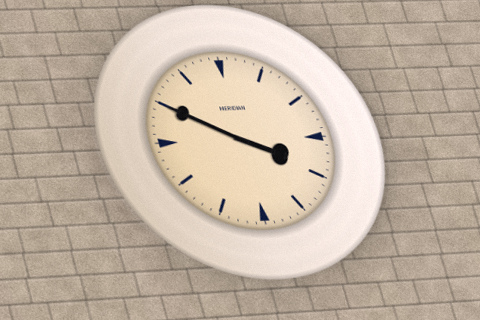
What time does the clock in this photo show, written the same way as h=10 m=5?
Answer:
h=3 m=50
